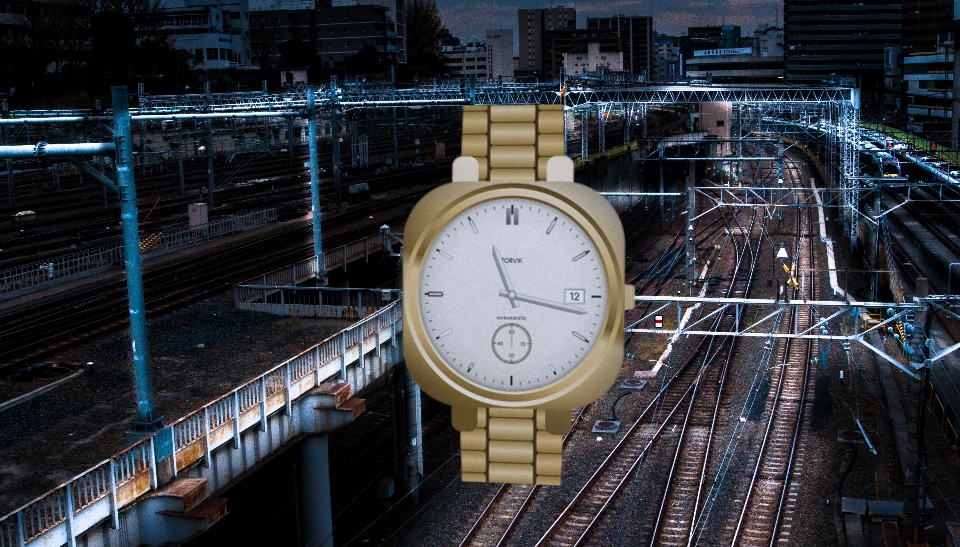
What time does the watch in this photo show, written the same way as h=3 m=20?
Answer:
h=11 m=17
